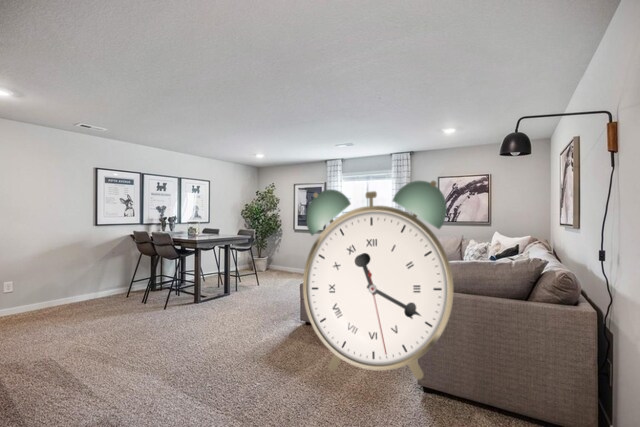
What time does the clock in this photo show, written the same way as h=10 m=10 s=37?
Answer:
h=11 m=19 s=28
